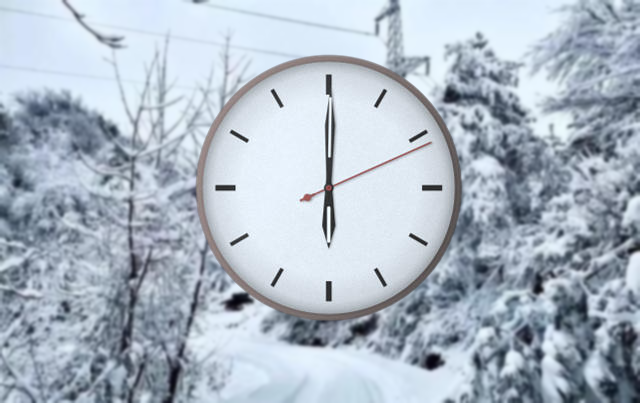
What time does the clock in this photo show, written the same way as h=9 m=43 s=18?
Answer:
h=6 m=0 s=11
